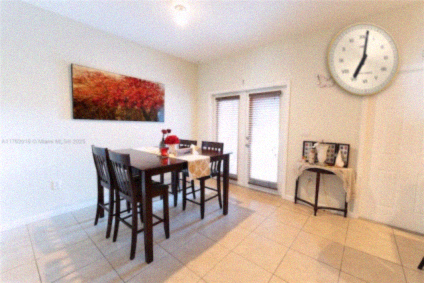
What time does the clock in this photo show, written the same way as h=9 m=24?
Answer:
h=7 m=2
